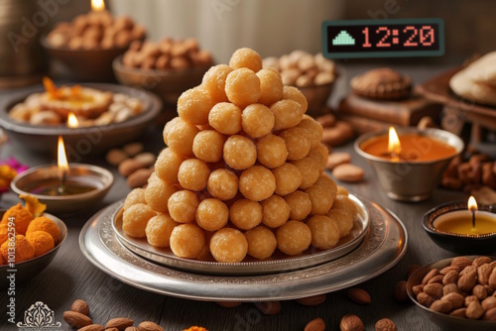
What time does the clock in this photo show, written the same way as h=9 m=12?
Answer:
h=12 m=20
